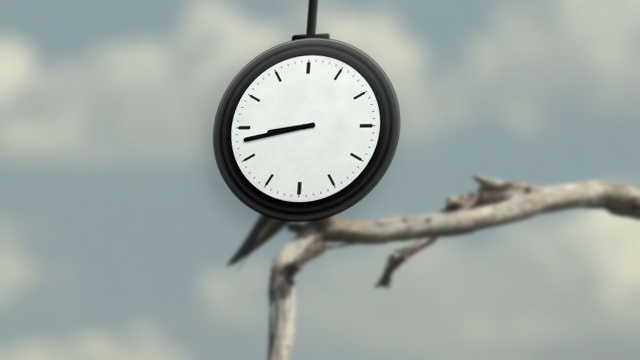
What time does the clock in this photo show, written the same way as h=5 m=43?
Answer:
h=8 m=43
